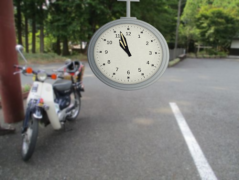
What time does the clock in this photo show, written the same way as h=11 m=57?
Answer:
h=10 m=57
